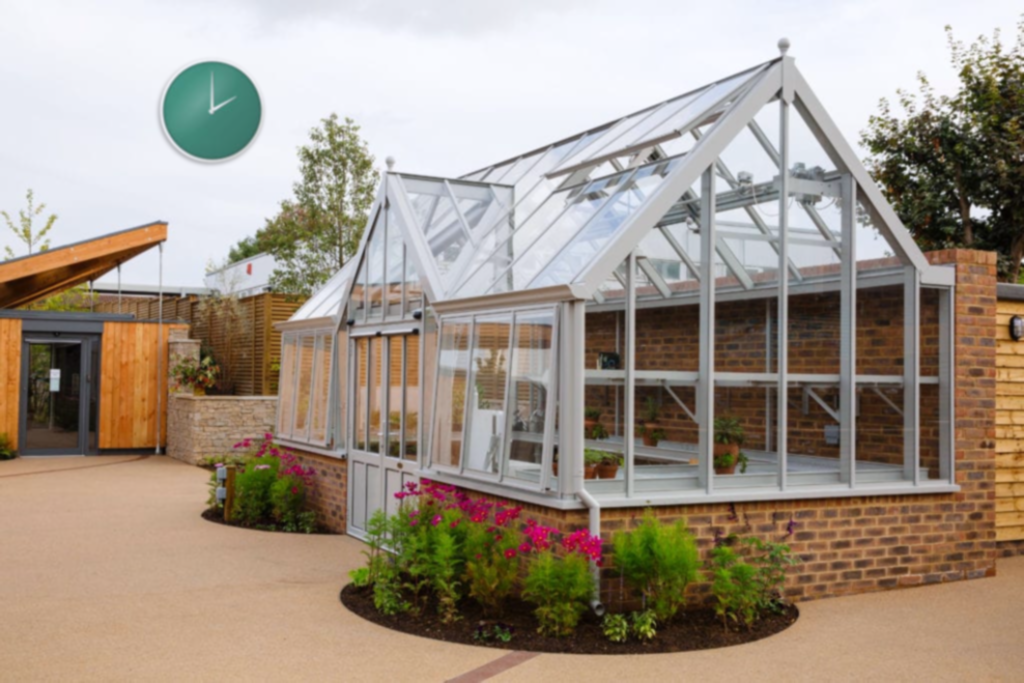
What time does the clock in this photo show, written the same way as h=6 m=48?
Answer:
h=2 m=0
